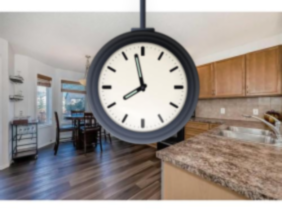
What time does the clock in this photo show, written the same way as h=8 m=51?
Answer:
h=7 m=58
